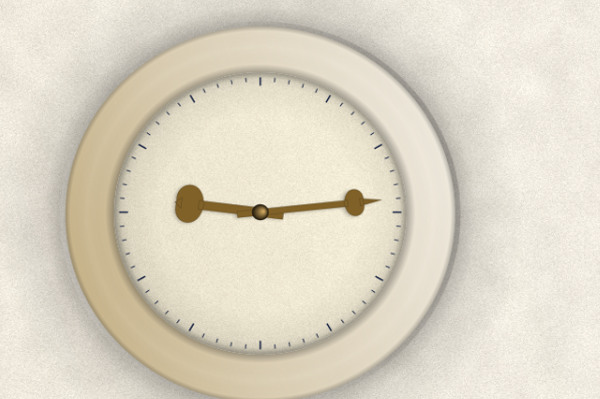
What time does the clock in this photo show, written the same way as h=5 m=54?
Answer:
h=9 m=14
